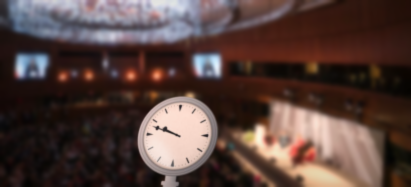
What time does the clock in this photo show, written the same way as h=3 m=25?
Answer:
h=9 m=48
